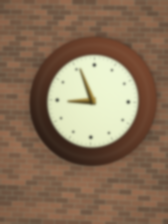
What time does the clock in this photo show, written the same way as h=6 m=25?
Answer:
h=8 m=56
